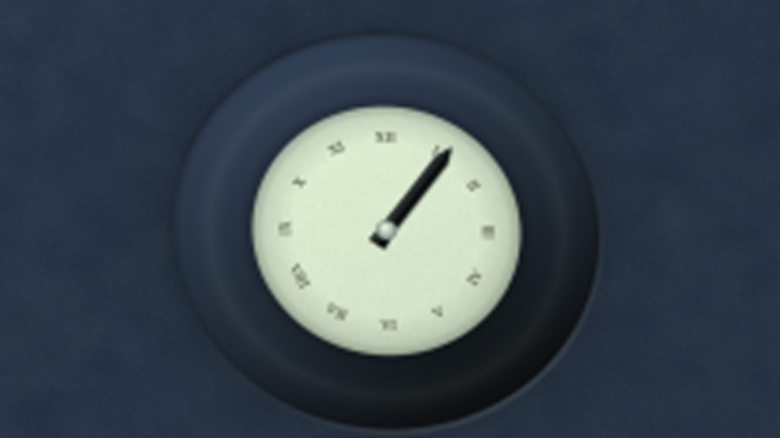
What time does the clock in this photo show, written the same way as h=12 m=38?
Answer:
h=1 m=6
